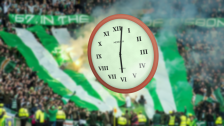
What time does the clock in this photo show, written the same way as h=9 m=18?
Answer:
h=6 m=2
